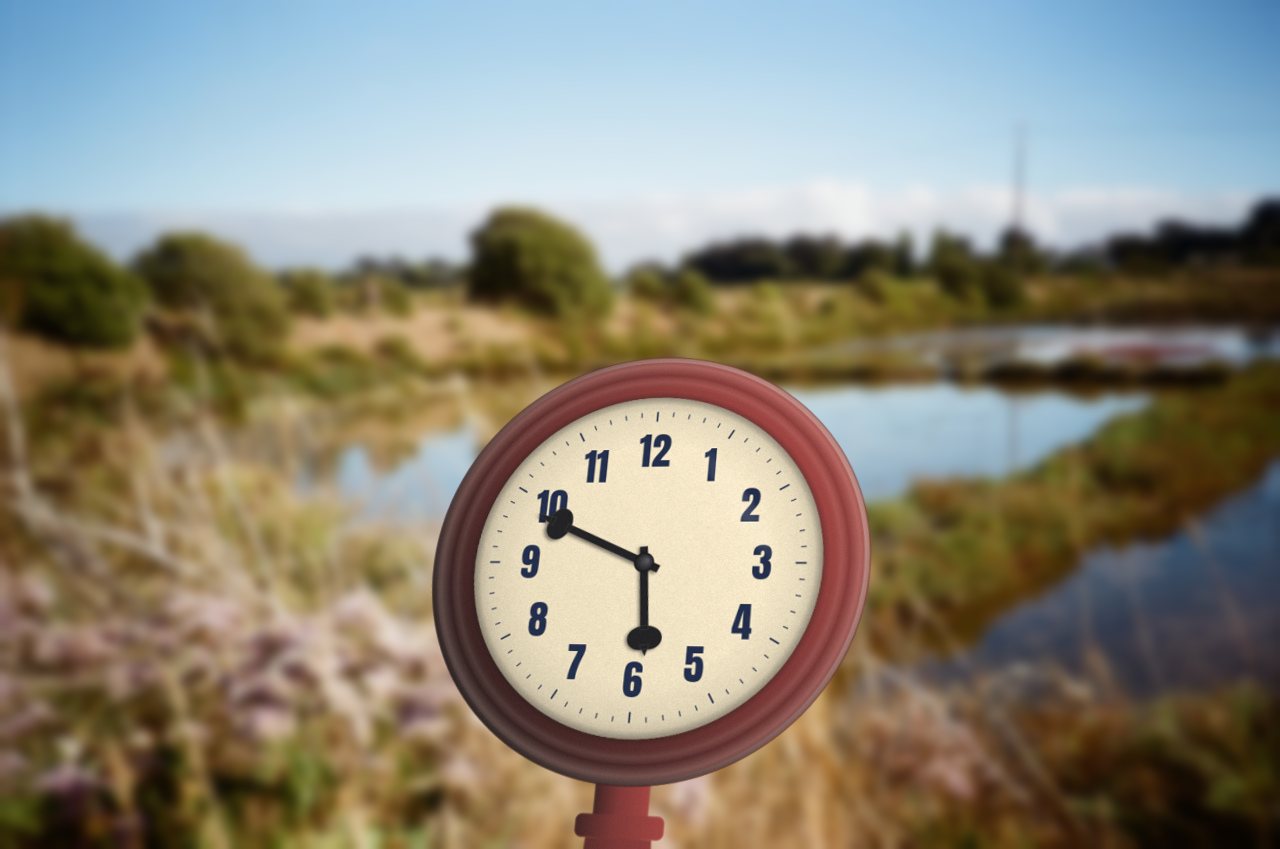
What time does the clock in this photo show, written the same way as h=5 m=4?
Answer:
h=5 m=49
